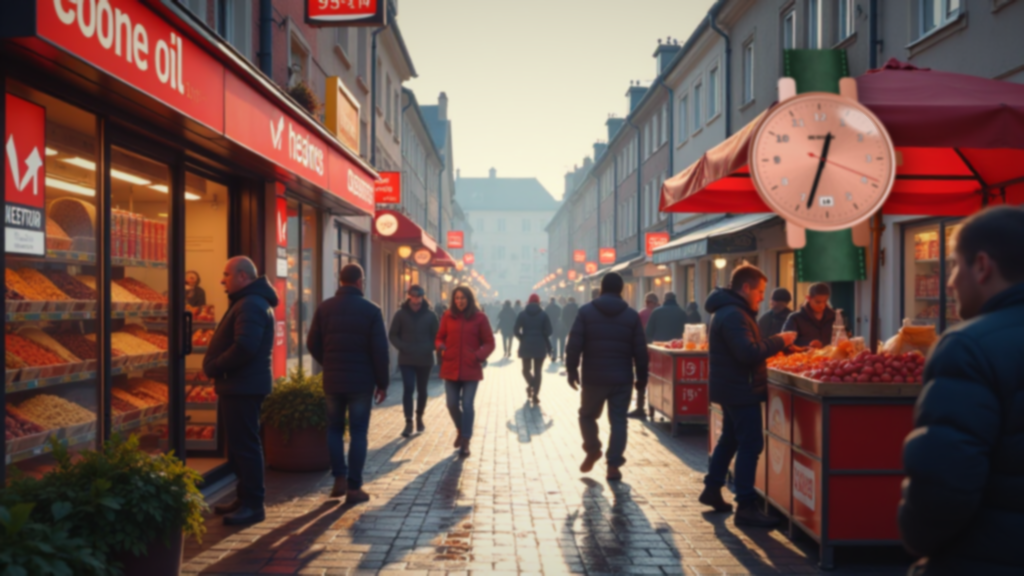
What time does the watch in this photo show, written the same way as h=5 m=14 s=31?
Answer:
h=12 m=33 s=19
